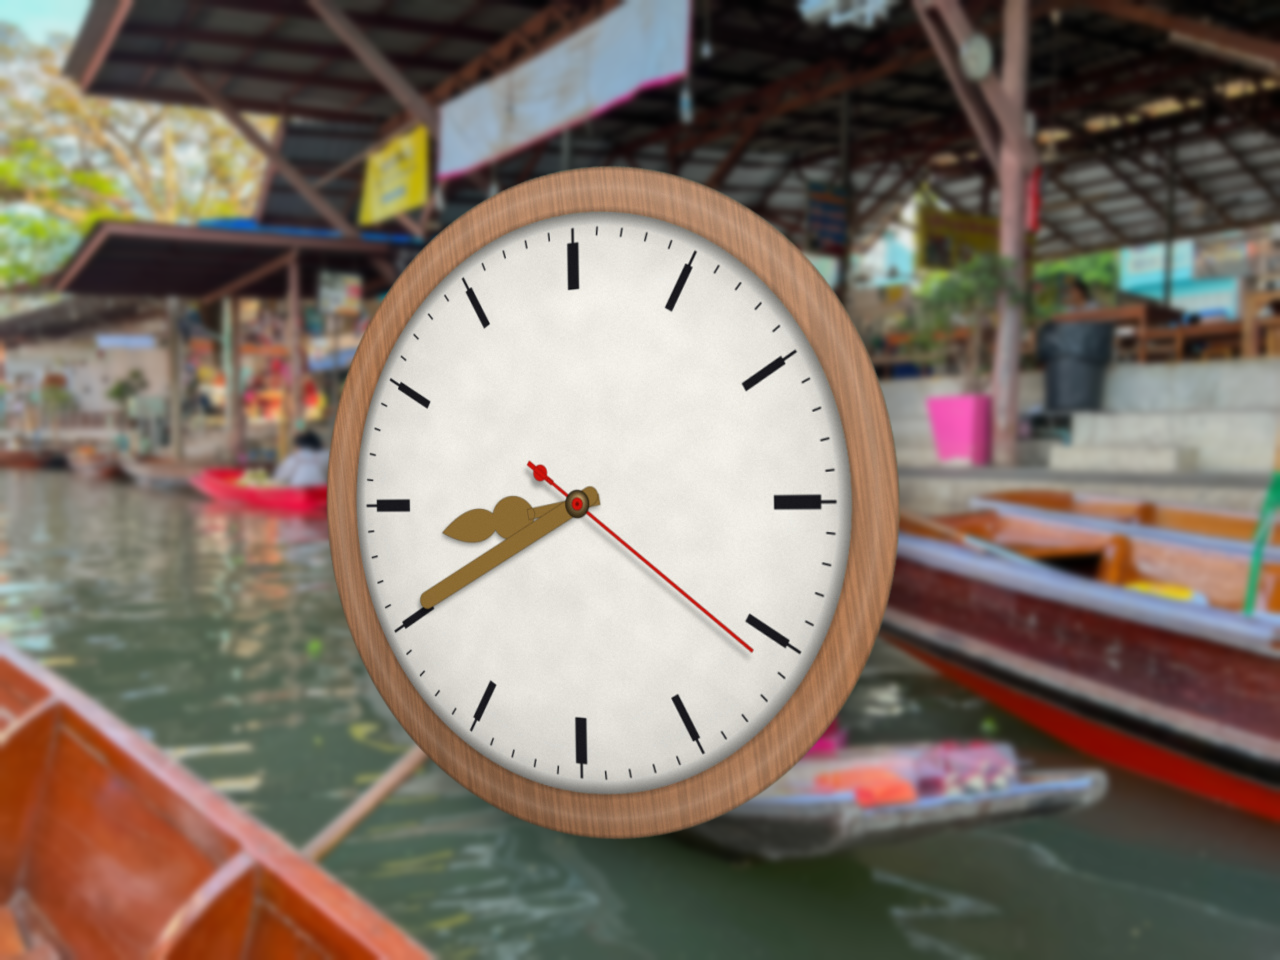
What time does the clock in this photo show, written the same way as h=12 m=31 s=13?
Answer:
h=8 m=40 s=21
